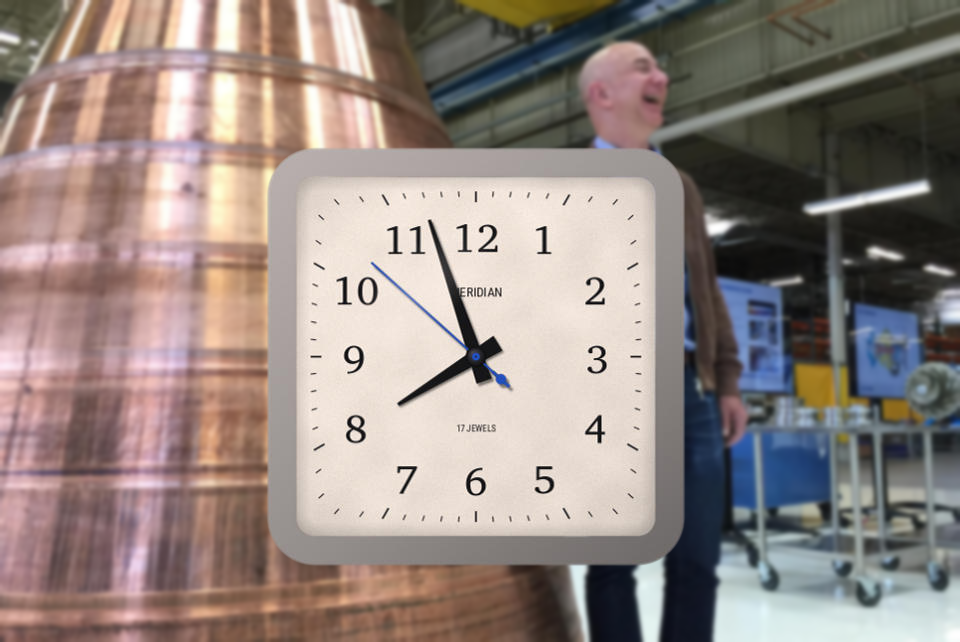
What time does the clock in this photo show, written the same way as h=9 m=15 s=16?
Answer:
h=7 m=56 s=52
